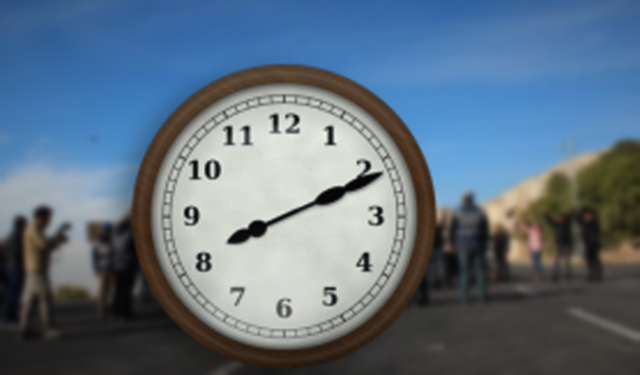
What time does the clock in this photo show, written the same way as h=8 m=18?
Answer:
h=8 m=11
